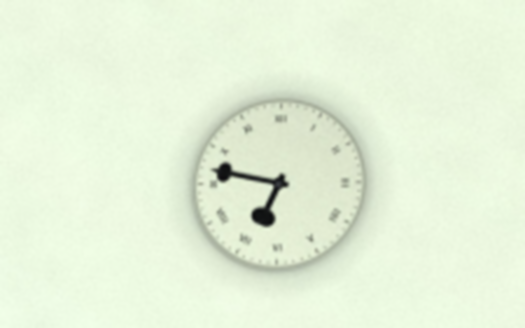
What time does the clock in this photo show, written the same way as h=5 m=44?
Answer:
h=6 m=47
